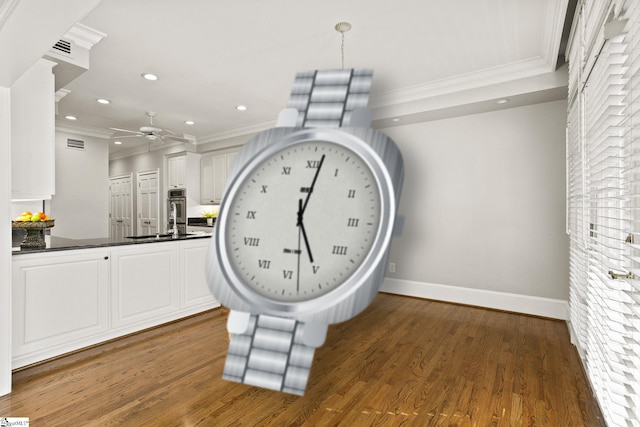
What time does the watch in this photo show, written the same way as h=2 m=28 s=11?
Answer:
h=5 m=1 s=28
